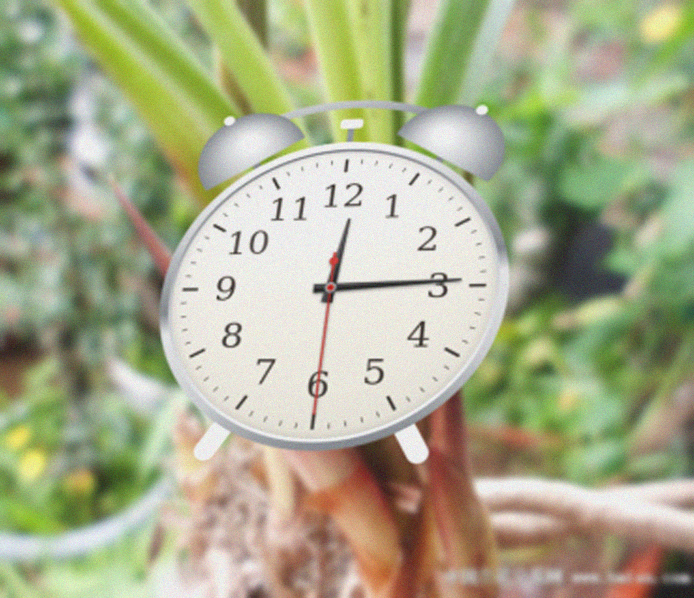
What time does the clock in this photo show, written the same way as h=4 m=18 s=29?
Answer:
h=12 m=14 s=30
